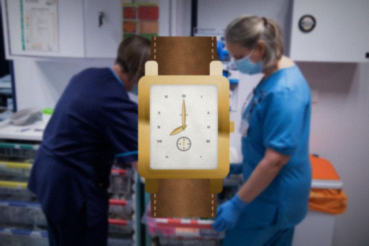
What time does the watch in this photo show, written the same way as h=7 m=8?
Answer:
h=8 m=0
